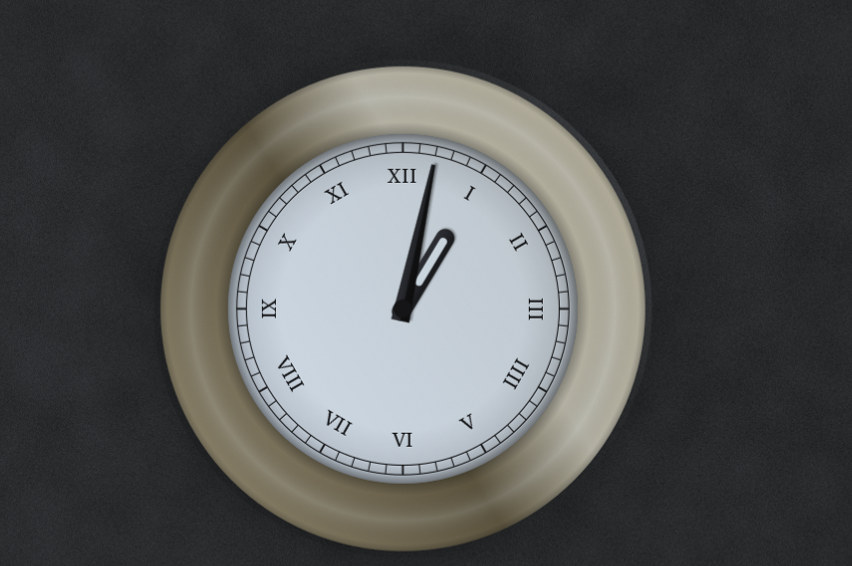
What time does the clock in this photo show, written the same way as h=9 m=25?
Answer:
h=1 m=2
